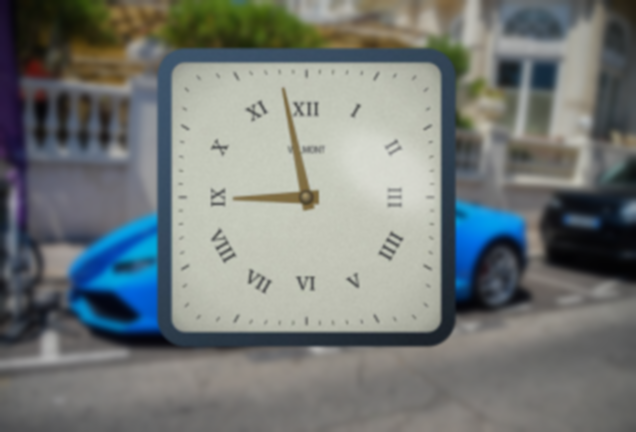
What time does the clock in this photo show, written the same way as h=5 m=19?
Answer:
h=8 m=58
